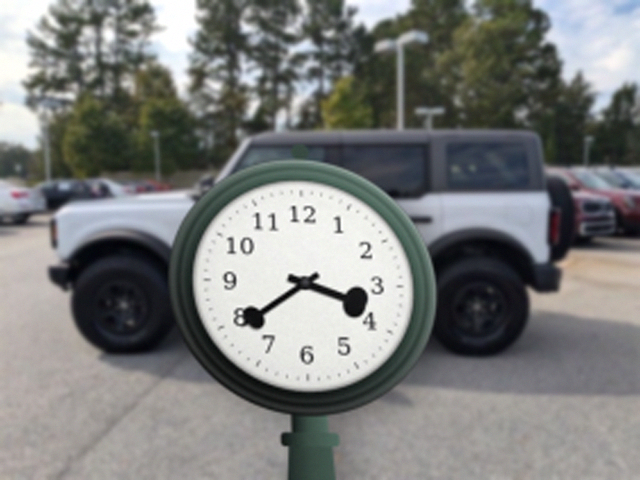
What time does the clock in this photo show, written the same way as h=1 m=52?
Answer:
h=3 m=39
